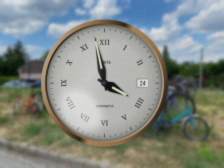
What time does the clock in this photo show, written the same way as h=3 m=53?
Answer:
h=3 m=58
